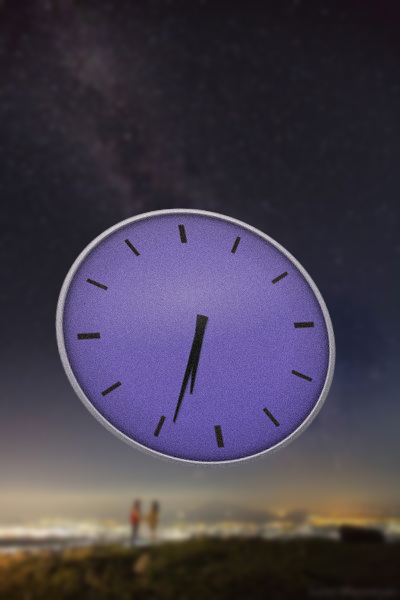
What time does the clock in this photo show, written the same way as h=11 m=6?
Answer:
h=6 m=34
